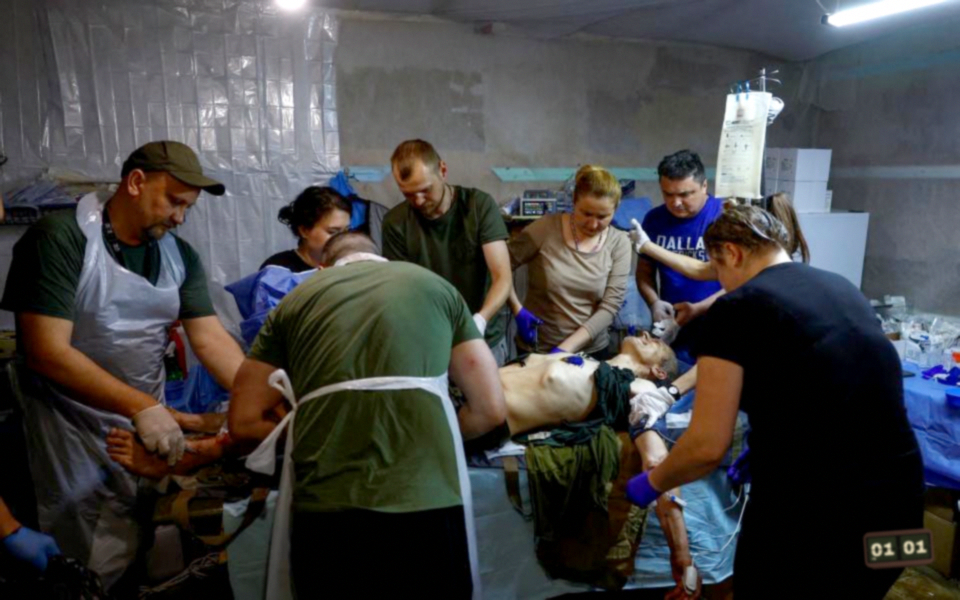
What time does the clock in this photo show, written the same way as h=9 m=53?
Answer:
h=1 m=1
